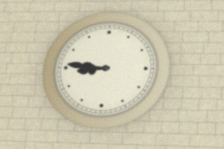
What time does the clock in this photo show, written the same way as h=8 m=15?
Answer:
h=8 m=46
